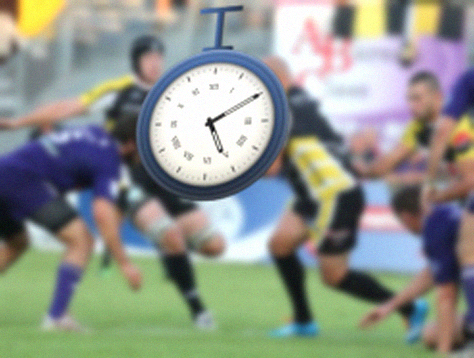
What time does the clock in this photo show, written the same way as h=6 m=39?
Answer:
h=5 m=10
